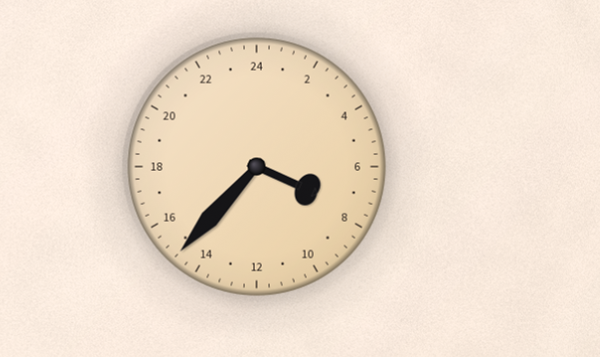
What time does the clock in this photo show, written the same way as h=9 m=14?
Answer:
h=7 m=37
